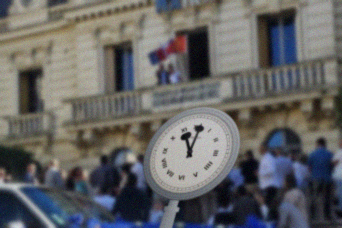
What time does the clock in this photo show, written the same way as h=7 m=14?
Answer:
h=11 m=1
